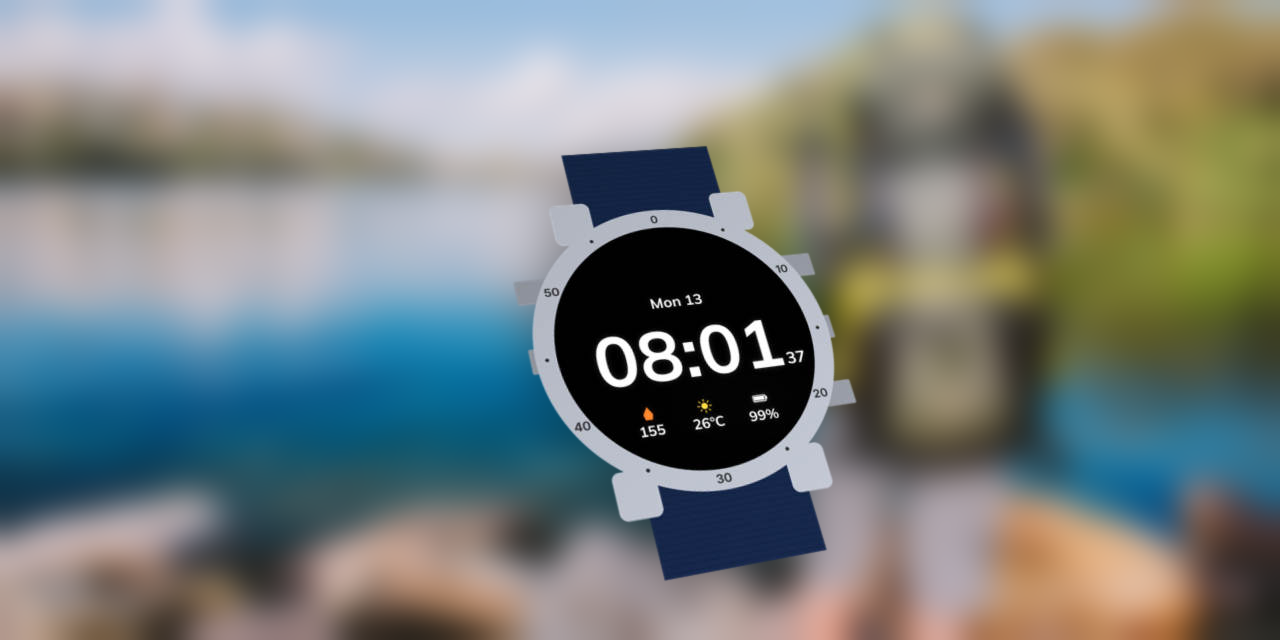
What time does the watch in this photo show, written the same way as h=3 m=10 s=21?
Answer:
h=8 m=1 s=37
